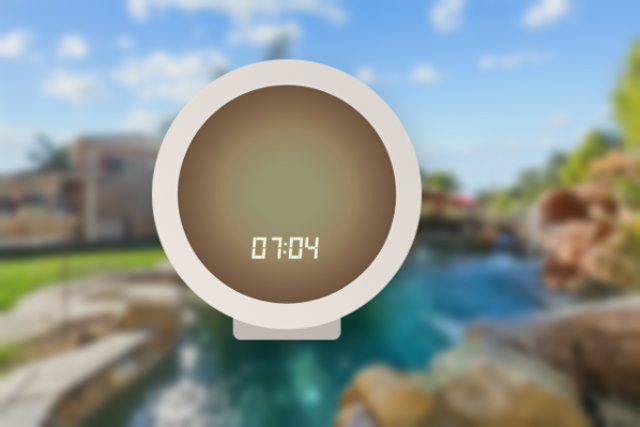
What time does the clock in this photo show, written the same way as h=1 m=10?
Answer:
h=7 m=4
